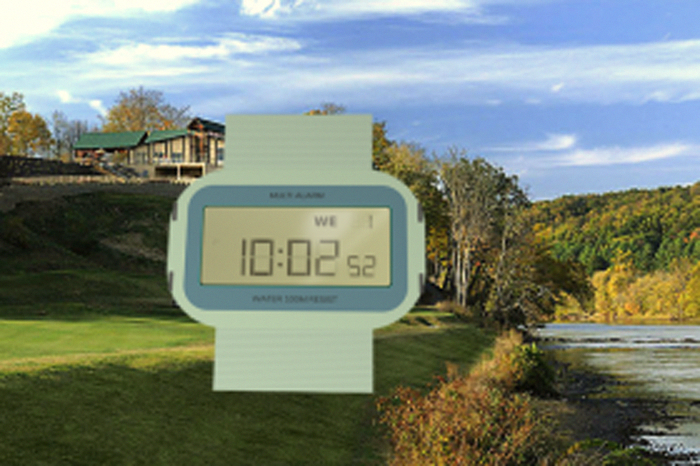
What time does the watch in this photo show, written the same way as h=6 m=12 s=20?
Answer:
h=10 m=2 s=52
